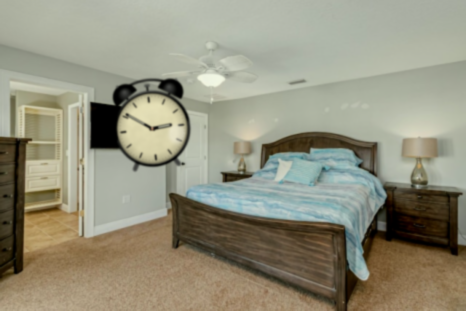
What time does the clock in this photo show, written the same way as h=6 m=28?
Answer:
h=2 m=51
